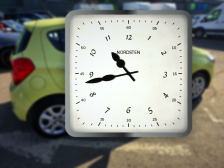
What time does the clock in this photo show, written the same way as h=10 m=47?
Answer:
h=10 m=43
